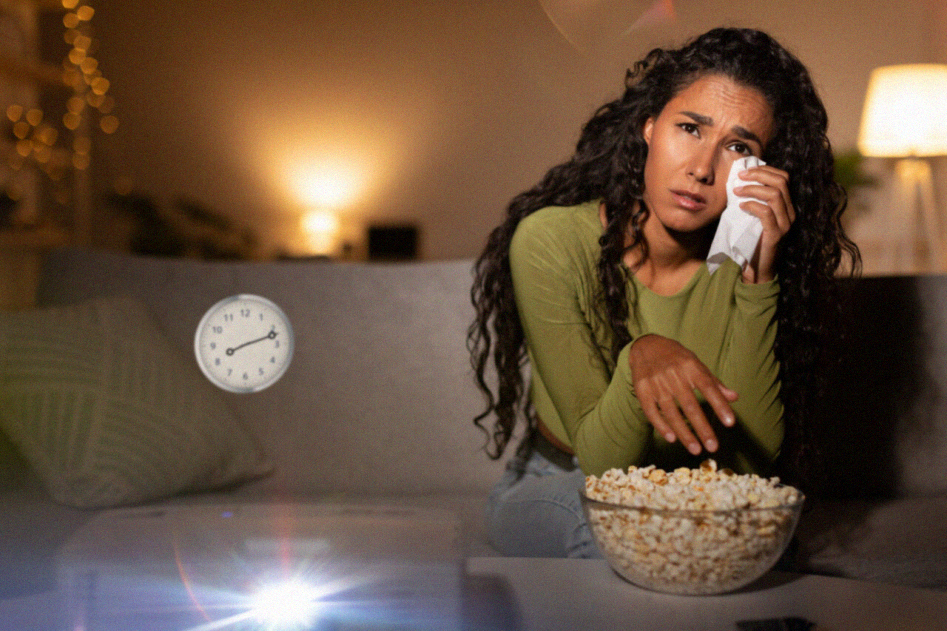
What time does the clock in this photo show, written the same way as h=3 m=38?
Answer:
h=8 m=12
